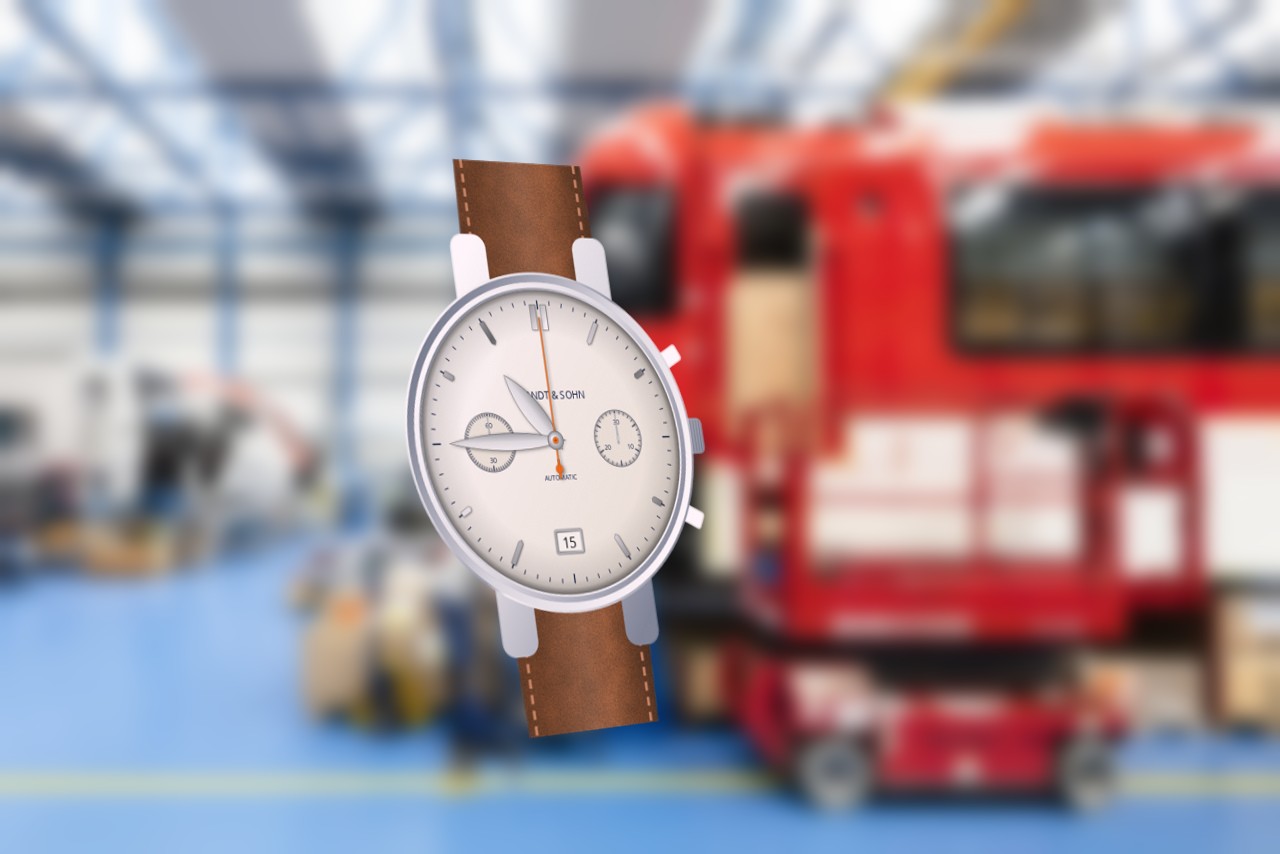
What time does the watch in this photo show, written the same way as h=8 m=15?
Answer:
h=10 m=45
